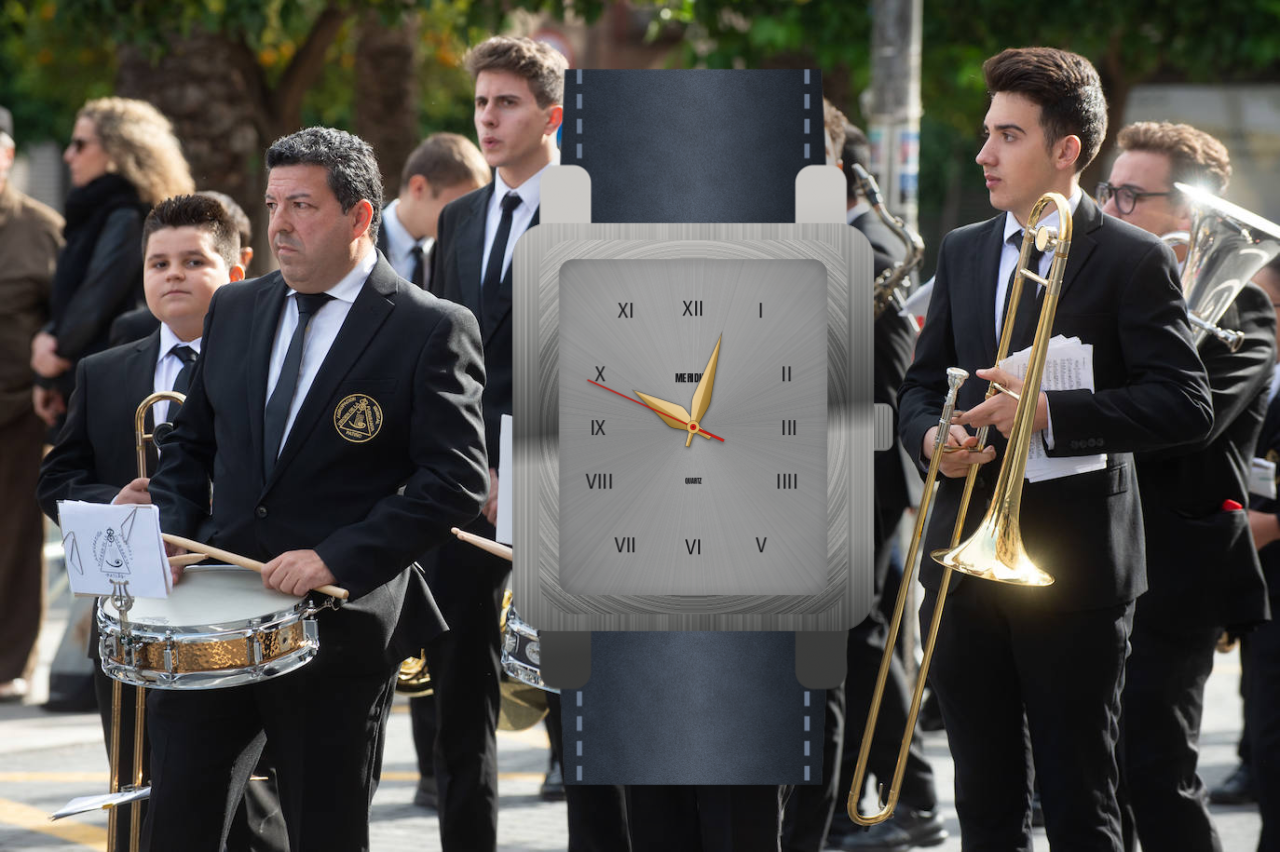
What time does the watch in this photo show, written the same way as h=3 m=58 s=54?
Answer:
h=10 m=2 s=49
